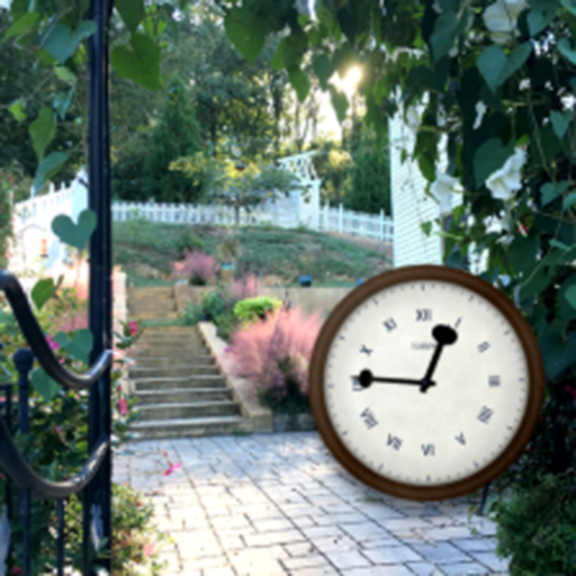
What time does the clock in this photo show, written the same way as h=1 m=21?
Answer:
h=12 m=46
